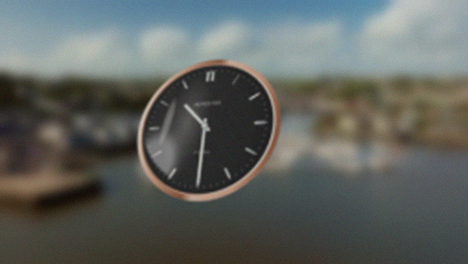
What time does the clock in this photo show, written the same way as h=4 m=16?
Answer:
h=10 m=30
